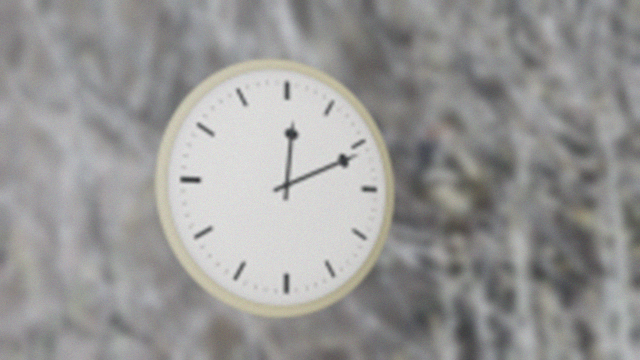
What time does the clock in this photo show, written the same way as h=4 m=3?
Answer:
h=12 m=11
